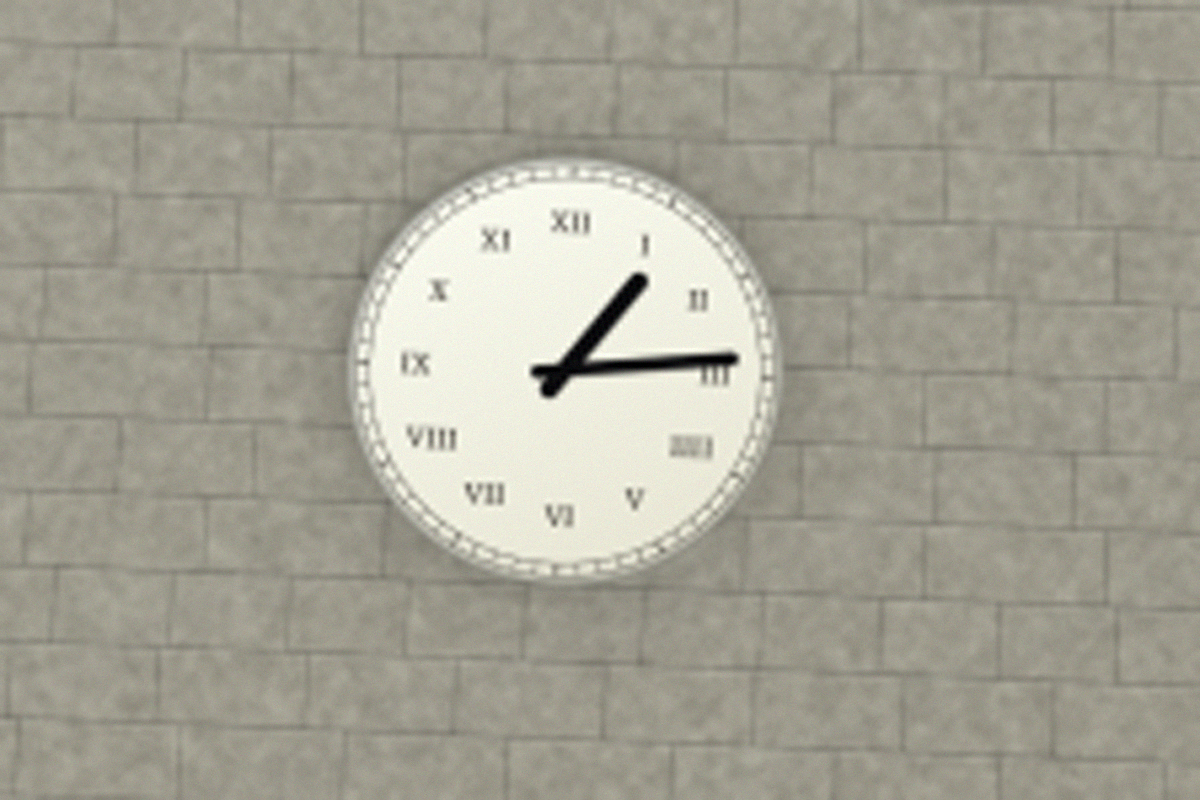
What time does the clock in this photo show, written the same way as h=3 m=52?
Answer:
h=1 m=14
